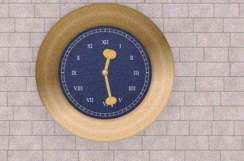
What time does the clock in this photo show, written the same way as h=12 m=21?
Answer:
h=12 m=28
